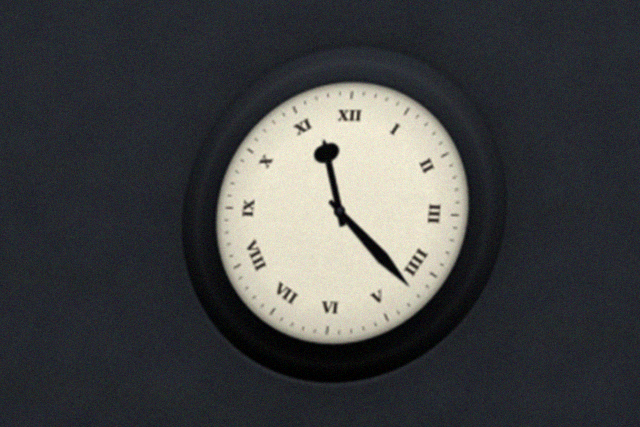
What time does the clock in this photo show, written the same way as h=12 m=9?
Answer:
h=11 m=22
